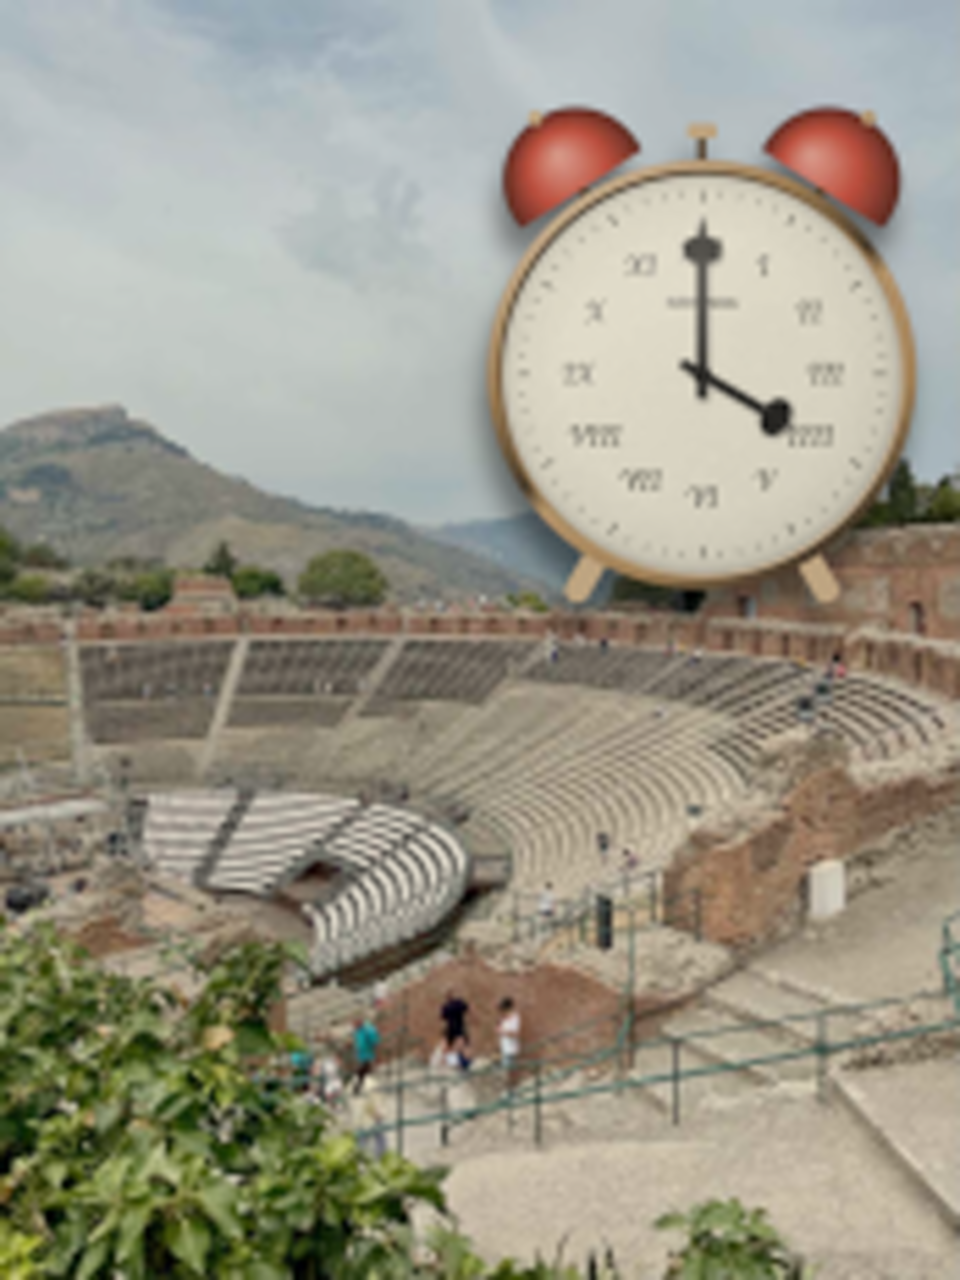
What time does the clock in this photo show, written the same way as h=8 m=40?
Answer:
h=4 m=0
